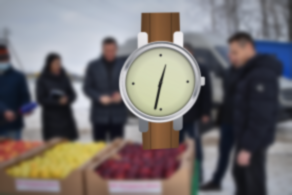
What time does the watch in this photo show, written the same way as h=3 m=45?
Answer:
h=12 m=32
